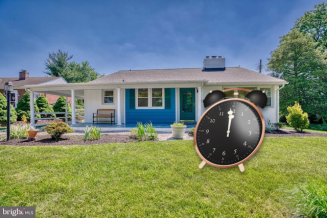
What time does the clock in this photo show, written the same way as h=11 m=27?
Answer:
h=11 m=59
